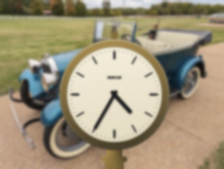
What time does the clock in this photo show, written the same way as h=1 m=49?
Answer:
h=4 m=35
